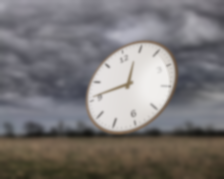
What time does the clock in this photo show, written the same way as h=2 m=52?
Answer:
h=12 m=46
